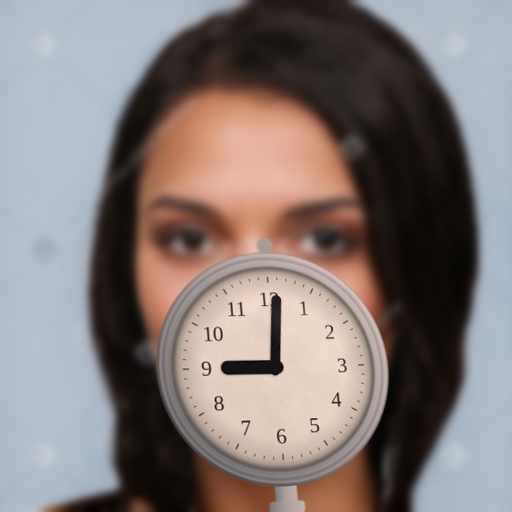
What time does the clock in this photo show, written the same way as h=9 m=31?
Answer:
h=9 m=1
